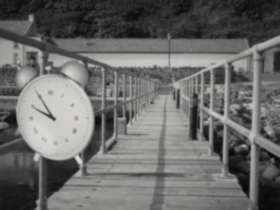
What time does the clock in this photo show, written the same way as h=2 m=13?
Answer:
h=9 m=55
